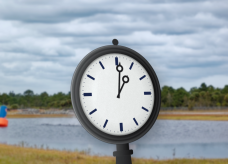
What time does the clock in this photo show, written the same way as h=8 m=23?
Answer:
h=1 m=1
